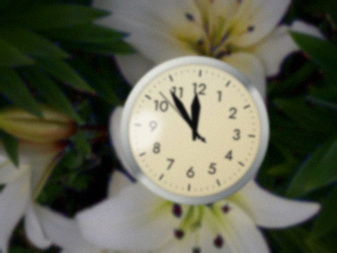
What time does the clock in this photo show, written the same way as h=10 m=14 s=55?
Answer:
h=11 m=53 s=52
